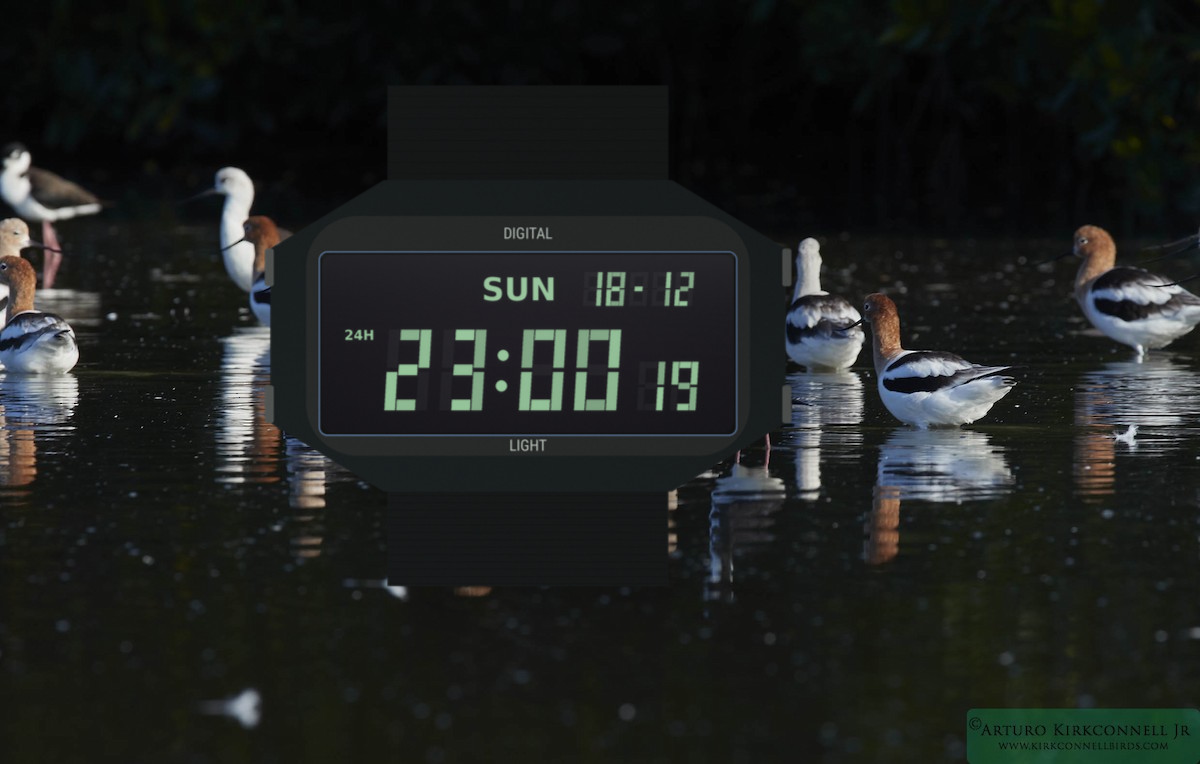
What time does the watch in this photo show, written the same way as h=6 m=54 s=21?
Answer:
h=23 m=0 s=19
